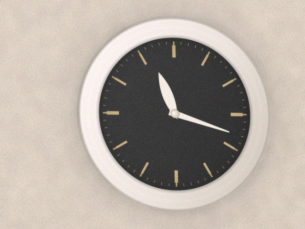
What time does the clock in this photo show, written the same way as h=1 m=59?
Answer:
h=11 m=18
